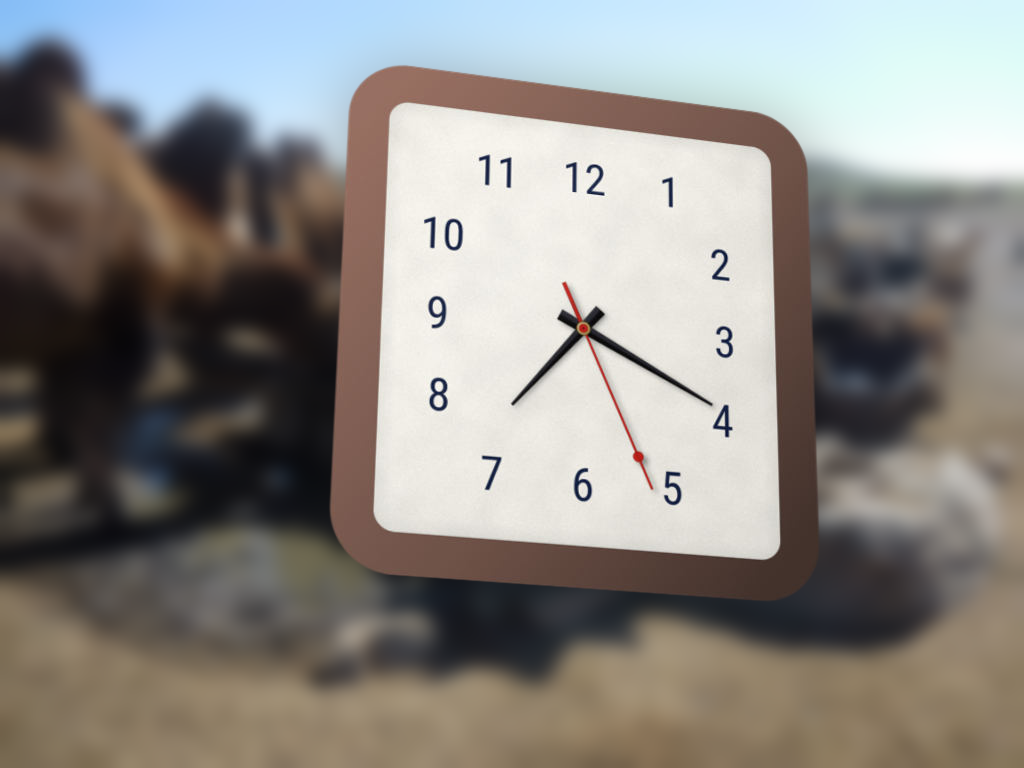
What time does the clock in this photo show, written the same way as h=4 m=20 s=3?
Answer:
h=7 m=19 s=26
